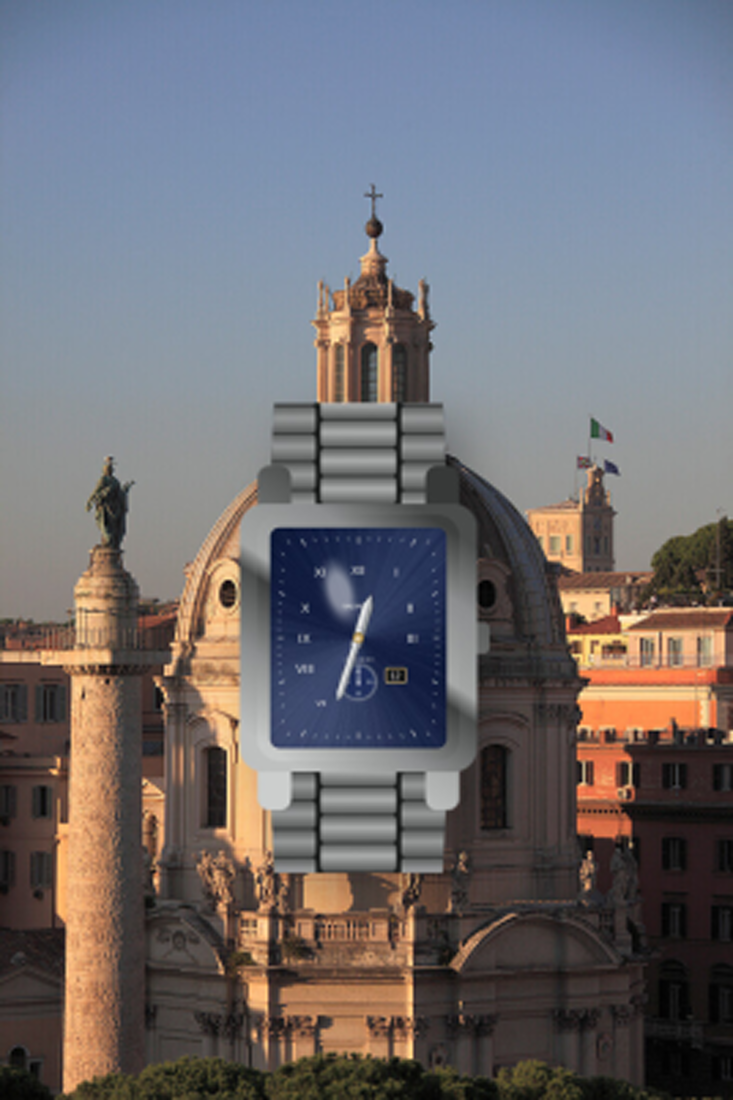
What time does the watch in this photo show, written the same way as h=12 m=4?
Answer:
h=12 m=33
